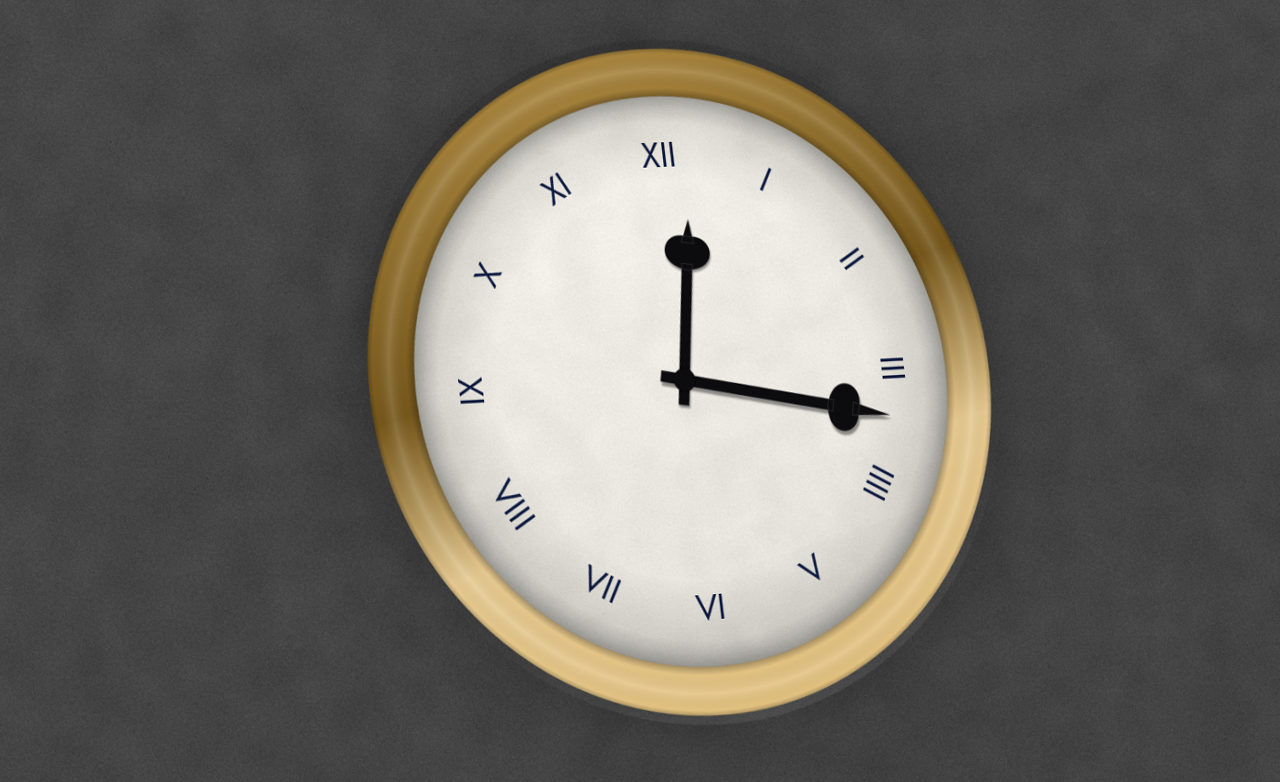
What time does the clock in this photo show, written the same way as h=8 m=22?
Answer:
h=12 m=17
